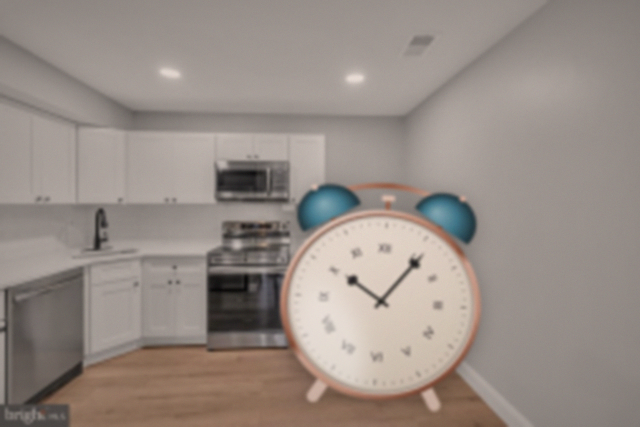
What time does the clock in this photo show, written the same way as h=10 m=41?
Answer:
h=10 m=6
